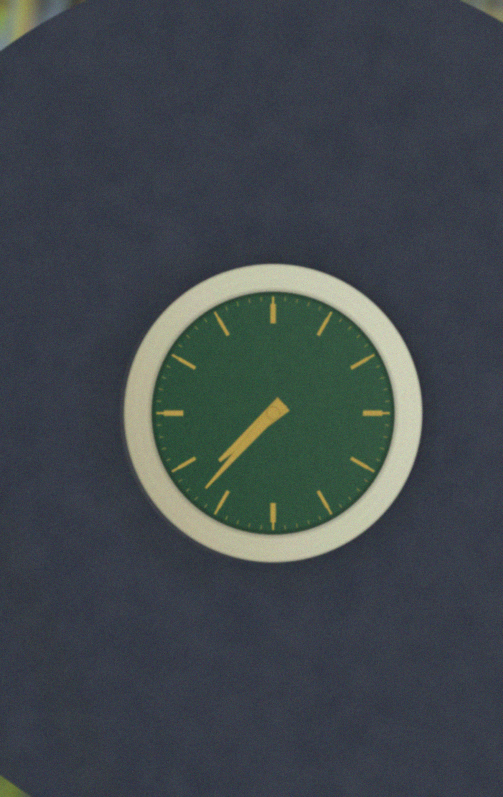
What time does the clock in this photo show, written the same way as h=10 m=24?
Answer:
h=7 m=37
